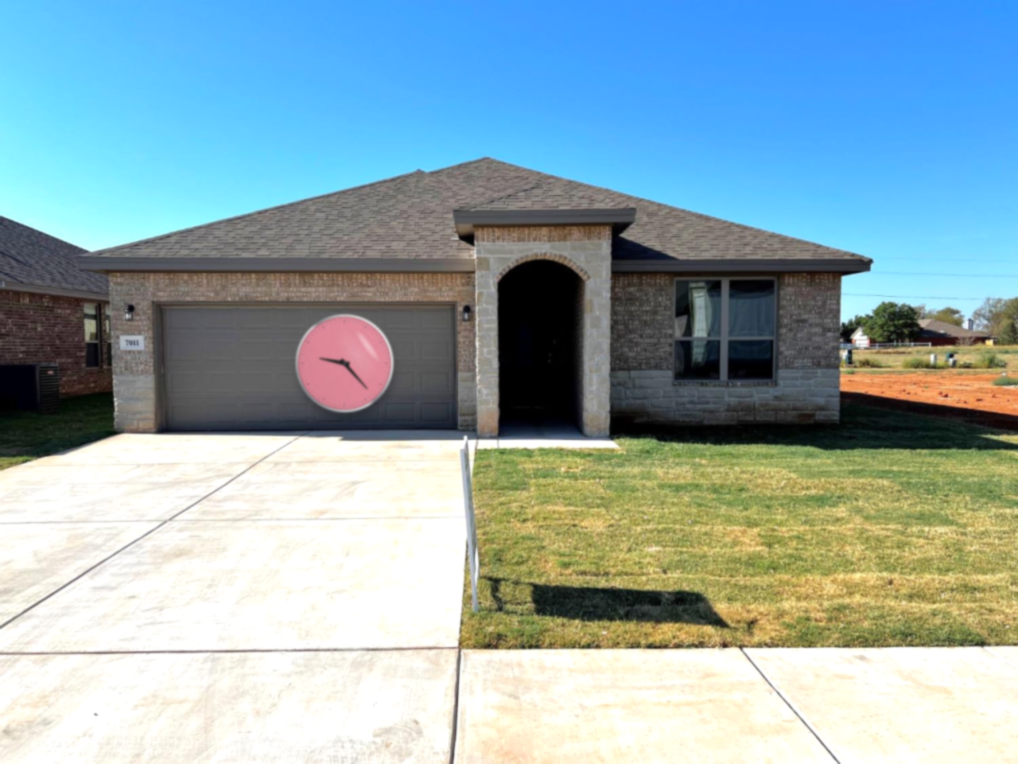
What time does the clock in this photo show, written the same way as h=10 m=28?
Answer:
h=9 m=23
